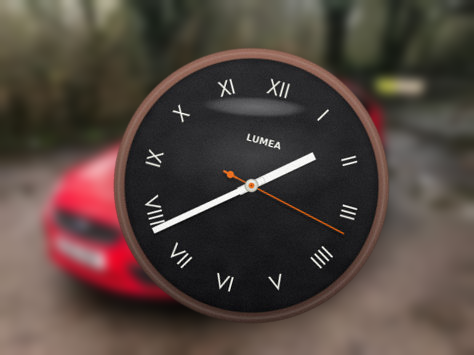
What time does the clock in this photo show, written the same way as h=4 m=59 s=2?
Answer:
h=1 m=38 s=17
